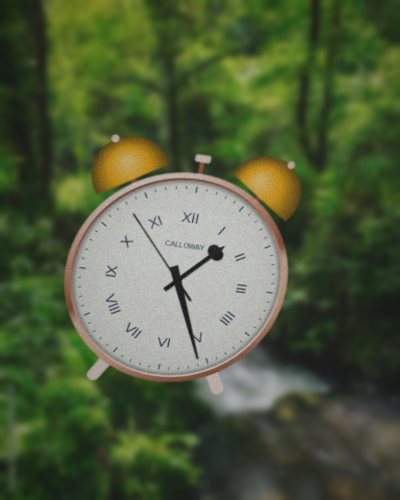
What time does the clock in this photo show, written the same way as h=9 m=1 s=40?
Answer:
h=1 m=25 s=53
